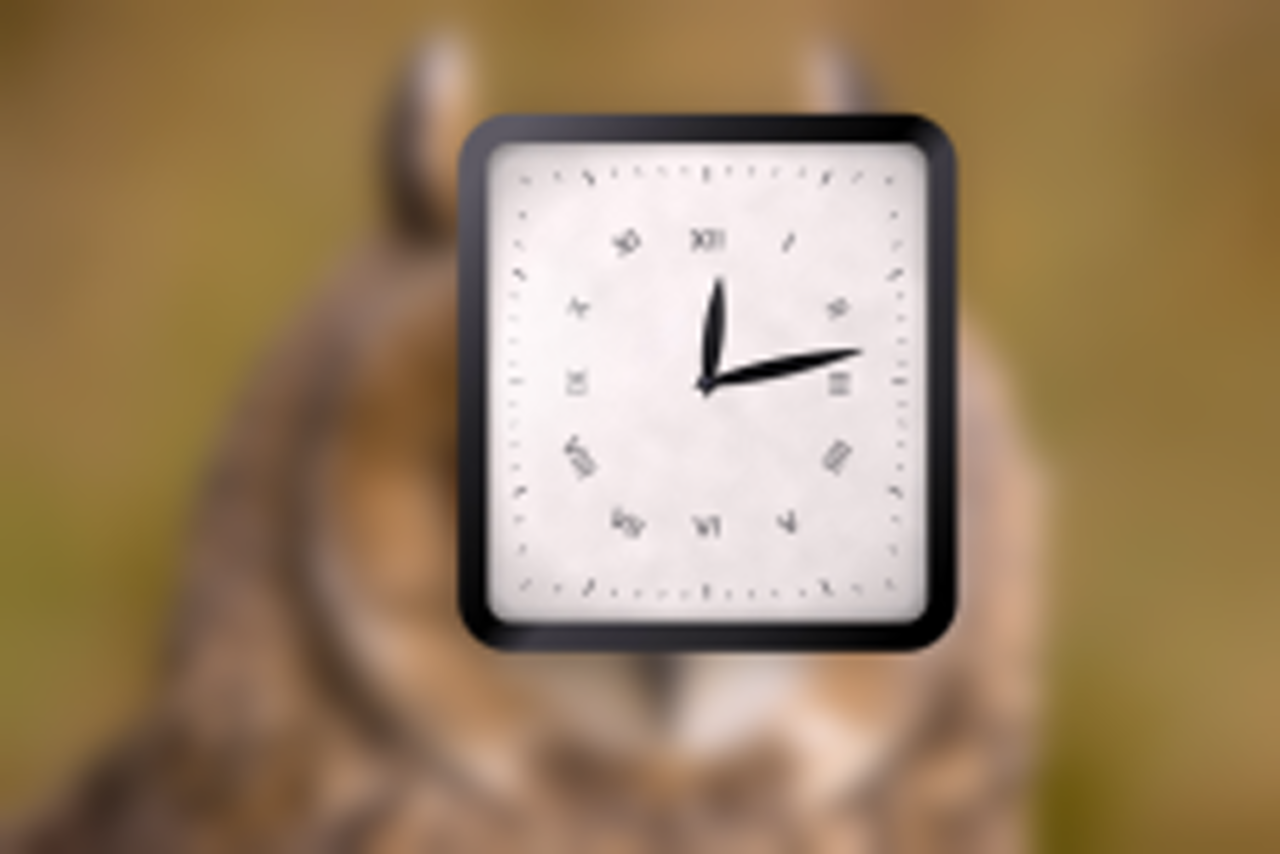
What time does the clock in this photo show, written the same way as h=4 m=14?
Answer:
h=12 m=13
